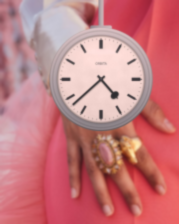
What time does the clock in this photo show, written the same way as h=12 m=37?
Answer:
h=4 m=38
